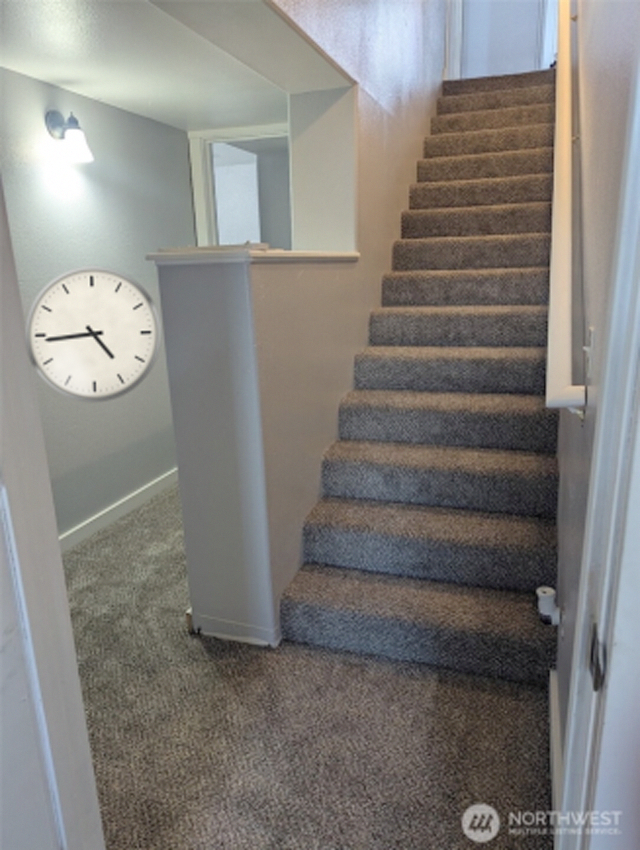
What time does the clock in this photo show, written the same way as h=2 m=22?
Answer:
h=4 m=44
